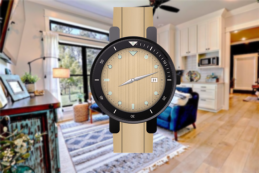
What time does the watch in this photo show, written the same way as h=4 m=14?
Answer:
h=8 m=12
